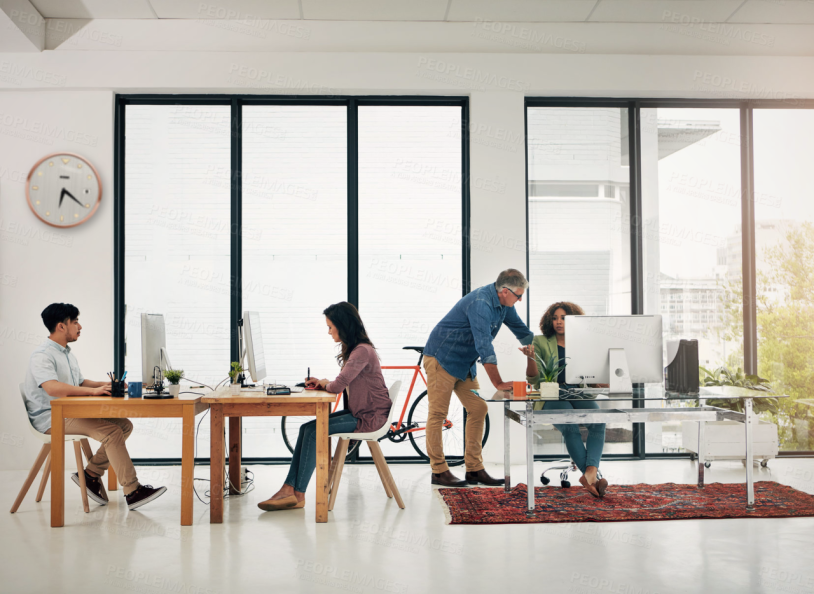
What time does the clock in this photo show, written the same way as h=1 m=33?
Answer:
h=6 m=21
